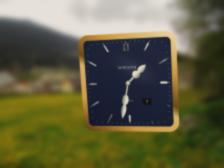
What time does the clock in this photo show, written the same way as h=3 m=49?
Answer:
h=1 m=32
